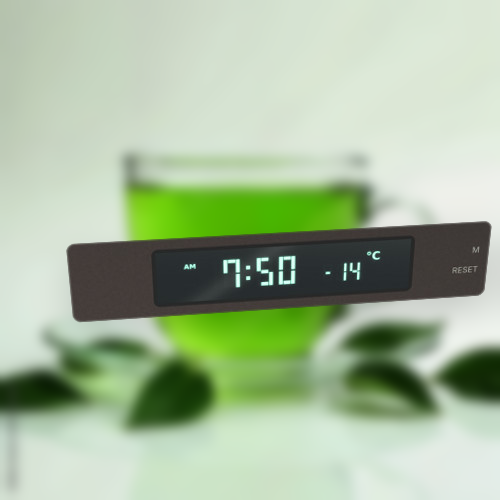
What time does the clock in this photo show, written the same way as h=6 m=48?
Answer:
h=7 m=50
